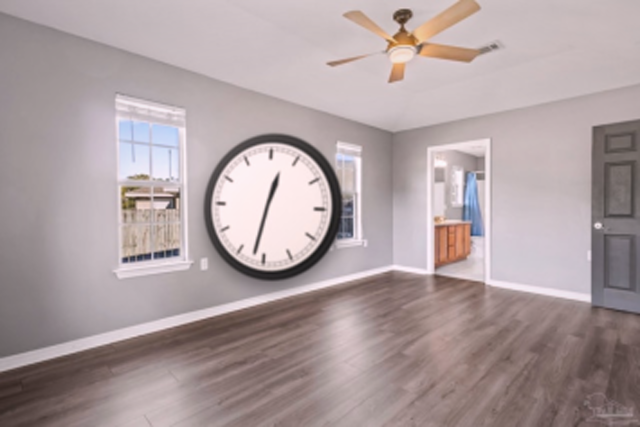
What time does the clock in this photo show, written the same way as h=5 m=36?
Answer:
h=12 m=32
